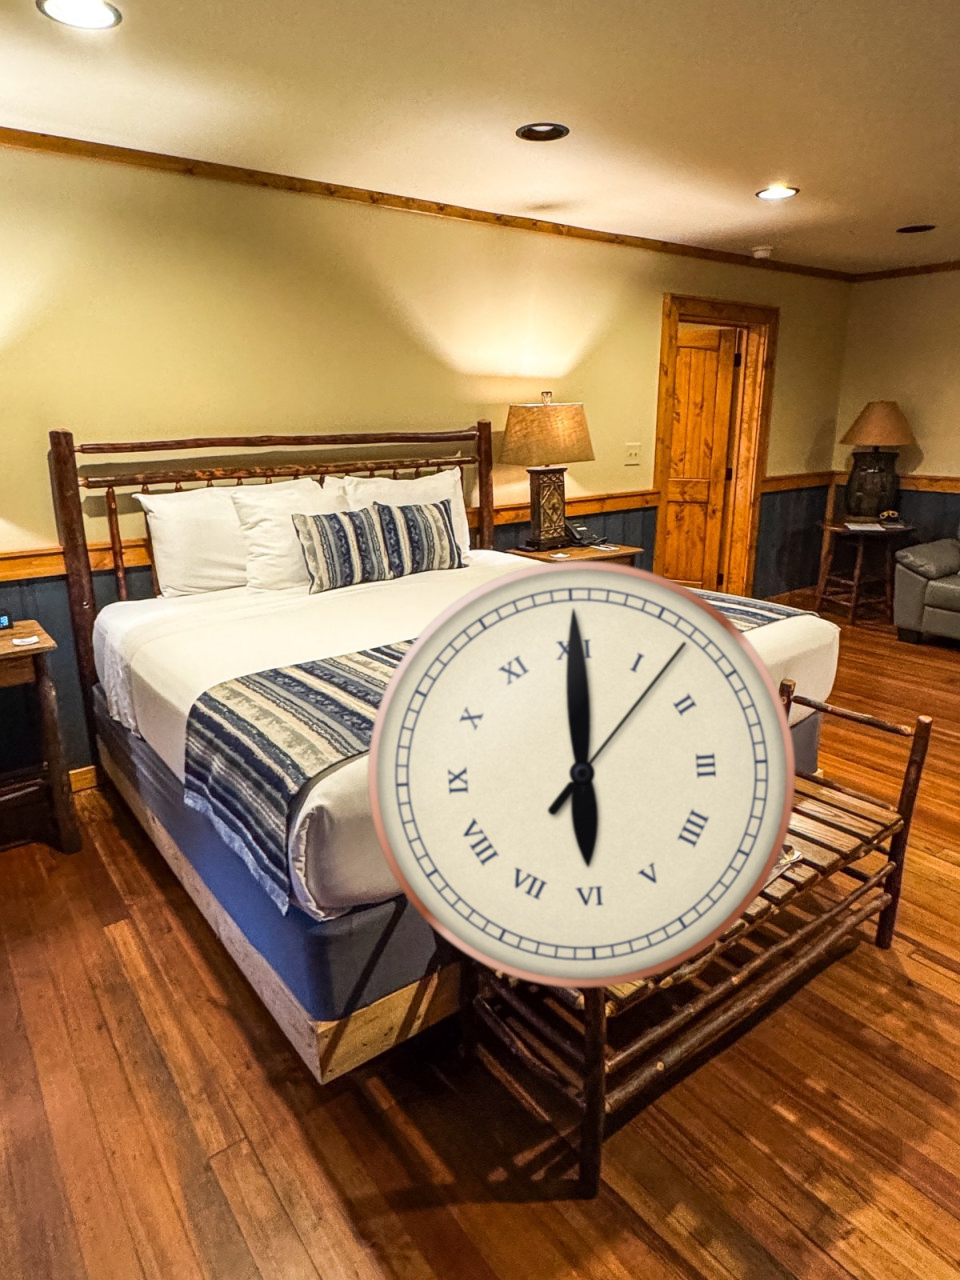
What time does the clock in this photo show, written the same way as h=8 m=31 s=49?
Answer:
h=6 m=0 s=7
